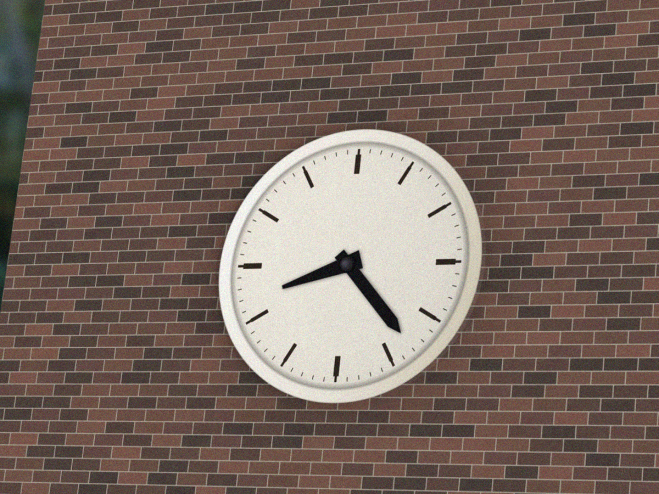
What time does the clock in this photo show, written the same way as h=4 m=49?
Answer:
h=8 m=23
